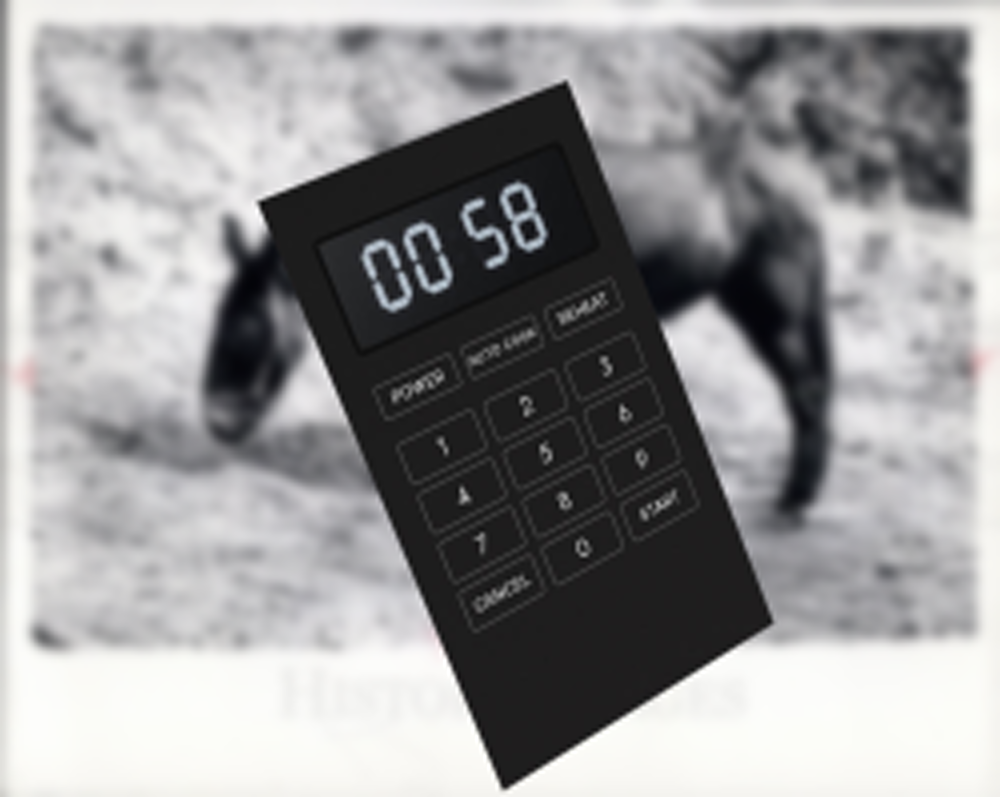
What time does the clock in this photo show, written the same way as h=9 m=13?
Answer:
h=0 m=58
